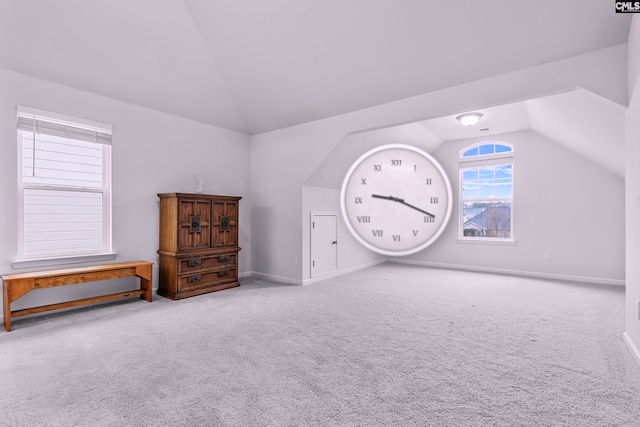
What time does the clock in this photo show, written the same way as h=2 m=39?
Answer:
h=9 m=19
